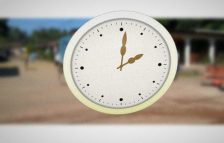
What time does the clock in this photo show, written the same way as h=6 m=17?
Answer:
h=2 m=1
